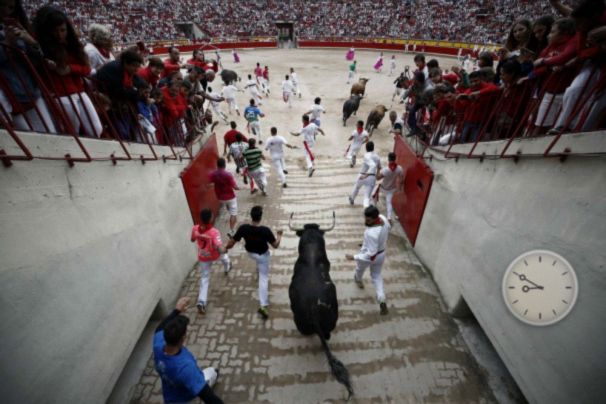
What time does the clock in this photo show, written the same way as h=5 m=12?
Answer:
h=8 m=50
